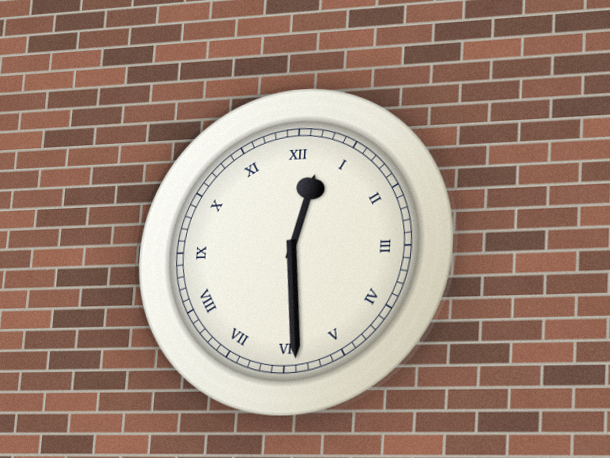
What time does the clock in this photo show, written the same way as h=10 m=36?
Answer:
h=12 m=29
